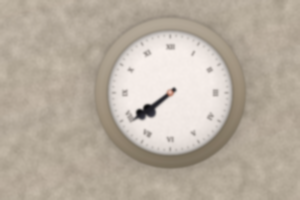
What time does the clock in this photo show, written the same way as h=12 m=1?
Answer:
h=7 m=39
